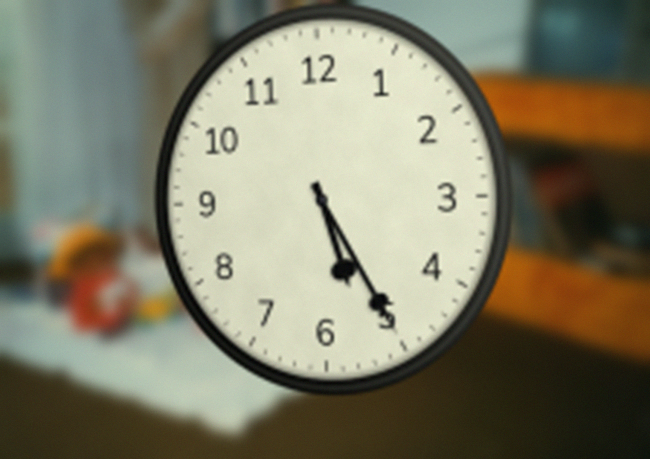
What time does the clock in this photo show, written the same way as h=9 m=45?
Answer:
h=5 m=25
